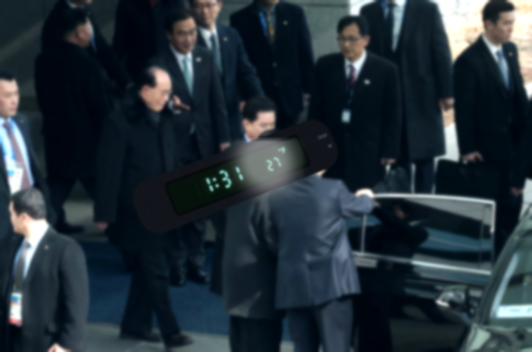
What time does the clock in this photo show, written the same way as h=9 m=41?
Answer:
h=1 m=31
